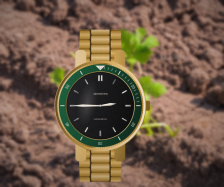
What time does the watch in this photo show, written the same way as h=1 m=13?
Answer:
h=2 m=45
